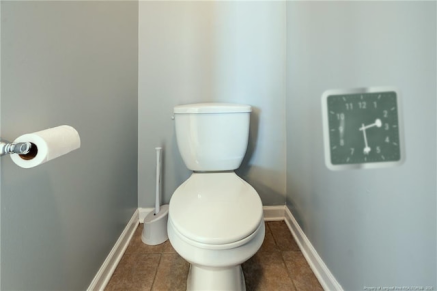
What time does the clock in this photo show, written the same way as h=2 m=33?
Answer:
h=2 m=29
